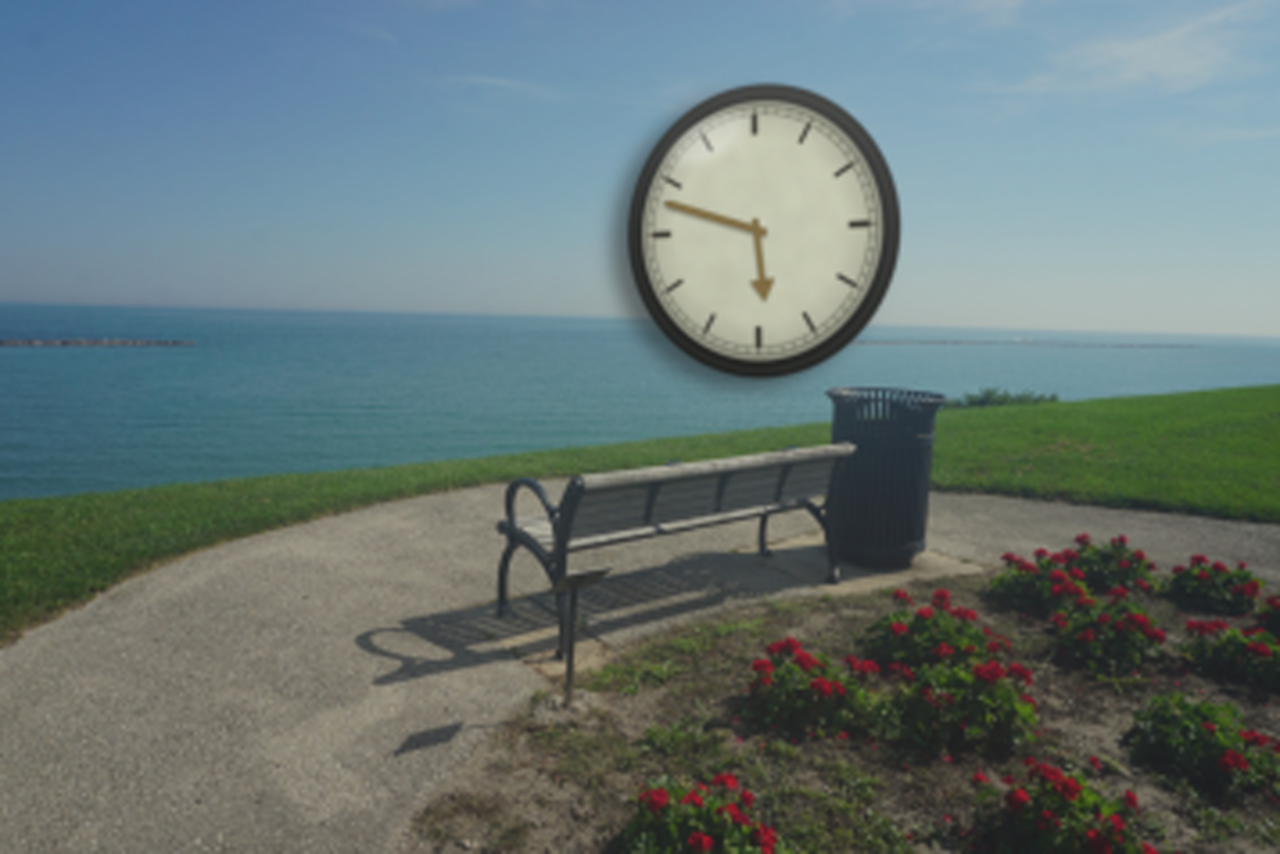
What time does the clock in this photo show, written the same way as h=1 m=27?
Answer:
h=5 m=48
